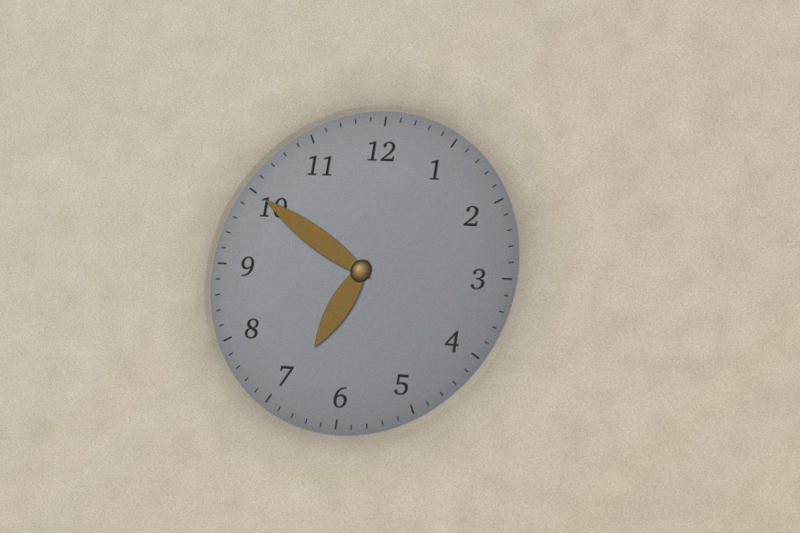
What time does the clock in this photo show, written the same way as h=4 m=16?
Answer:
h=6 m=50
